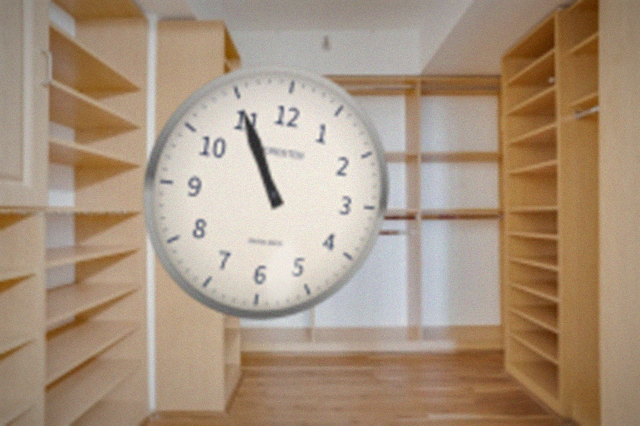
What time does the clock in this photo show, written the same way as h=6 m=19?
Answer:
h=10 m=55
